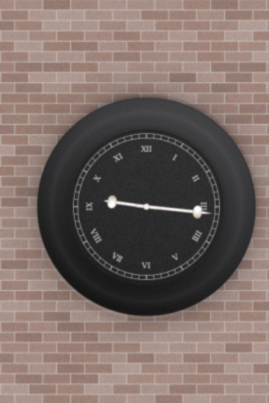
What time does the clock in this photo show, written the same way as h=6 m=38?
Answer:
h=9 m=16
